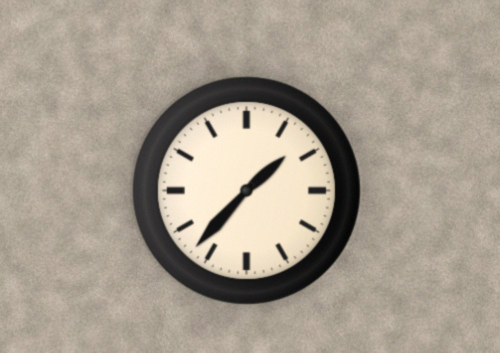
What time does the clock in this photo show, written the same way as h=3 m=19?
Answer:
h=1 m=37
